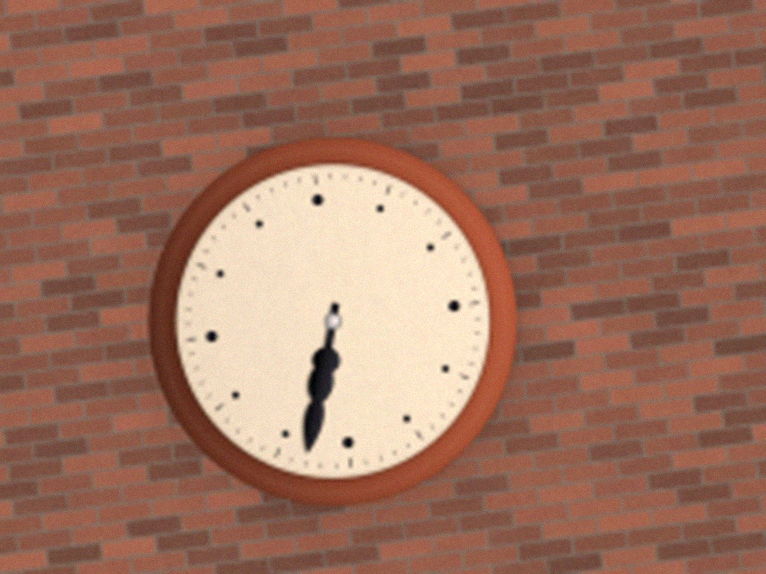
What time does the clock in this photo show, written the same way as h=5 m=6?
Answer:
h=6 m=33
